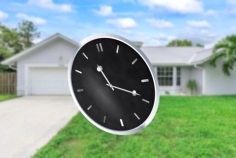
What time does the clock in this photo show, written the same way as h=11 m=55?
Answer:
h=11 m=19
